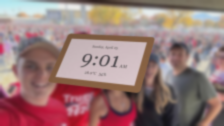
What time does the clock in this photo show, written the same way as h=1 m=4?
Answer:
h=9 m=1
